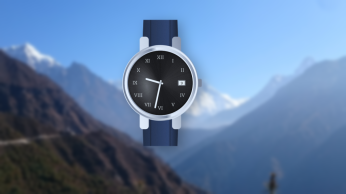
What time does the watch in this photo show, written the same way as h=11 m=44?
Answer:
h=9 m=32
